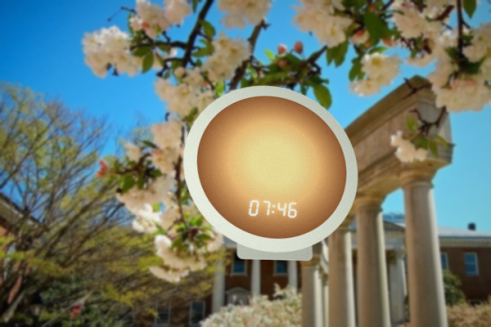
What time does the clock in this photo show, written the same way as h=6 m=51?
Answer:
h=7 m=46
